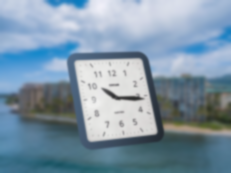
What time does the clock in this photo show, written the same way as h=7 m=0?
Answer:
h=10 m=16
